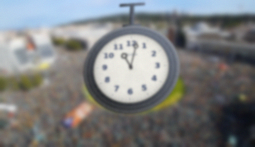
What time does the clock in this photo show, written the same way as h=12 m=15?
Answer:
h=11 m=2
